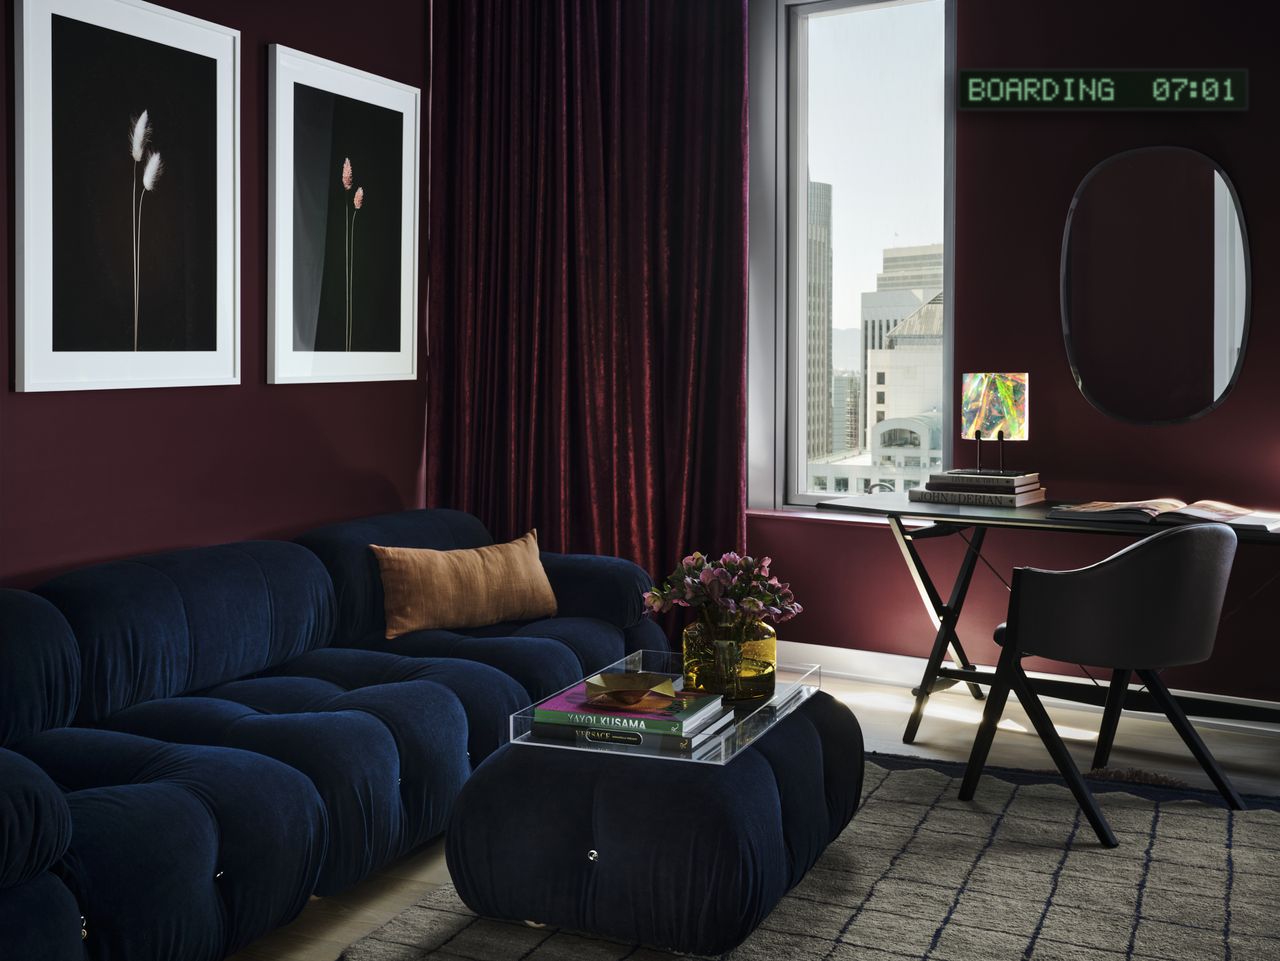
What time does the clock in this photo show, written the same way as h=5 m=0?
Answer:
h=7 m=1
